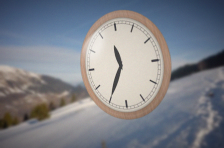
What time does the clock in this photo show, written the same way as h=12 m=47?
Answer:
h=11 m=35
